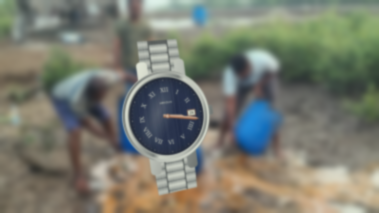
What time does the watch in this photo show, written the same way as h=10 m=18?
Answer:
h=3 m=17
